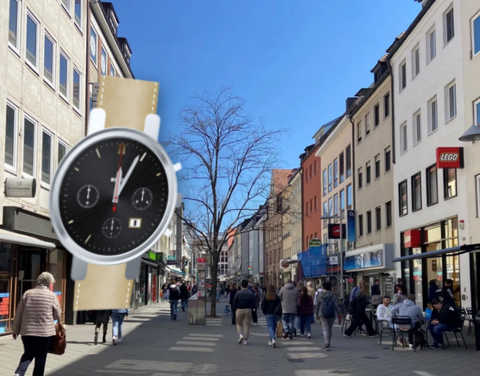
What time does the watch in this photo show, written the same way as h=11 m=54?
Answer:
h=12 m=4
